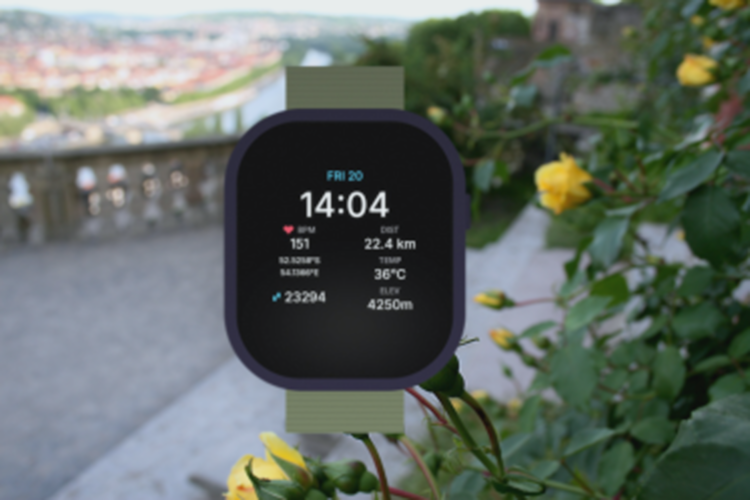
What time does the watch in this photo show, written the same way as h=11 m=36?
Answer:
h=14 m=4
